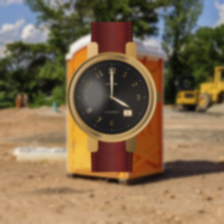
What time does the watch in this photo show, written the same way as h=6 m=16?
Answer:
h=4 m=0
